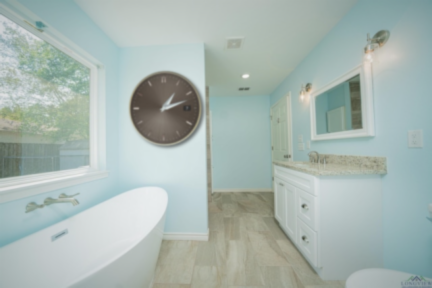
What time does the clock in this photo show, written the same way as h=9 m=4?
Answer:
h=1 m=12
